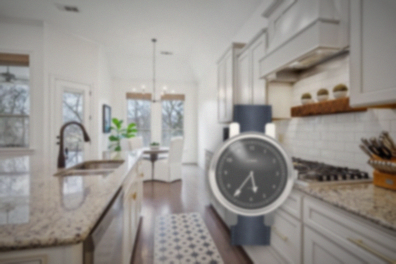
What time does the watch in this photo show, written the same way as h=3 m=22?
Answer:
h=5 m=36
